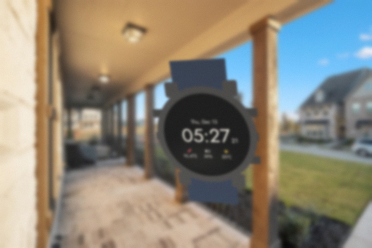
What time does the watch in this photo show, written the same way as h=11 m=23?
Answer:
h=5 m=27
